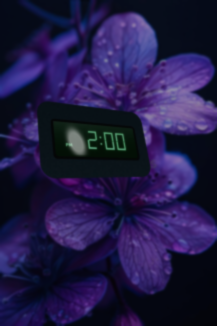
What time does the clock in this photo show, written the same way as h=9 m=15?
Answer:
h=2 m=0
